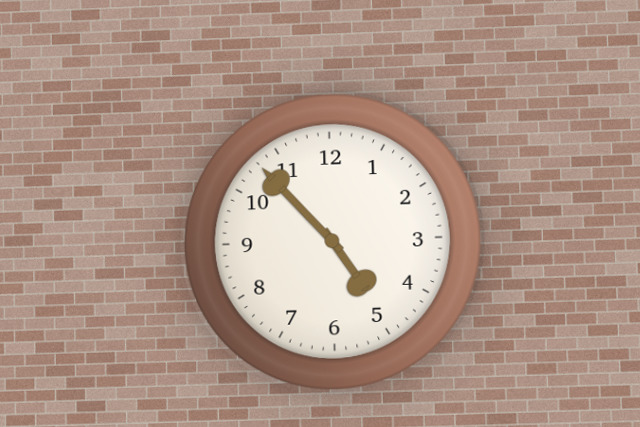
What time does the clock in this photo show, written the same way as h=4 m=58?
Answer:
h=4 m=53
